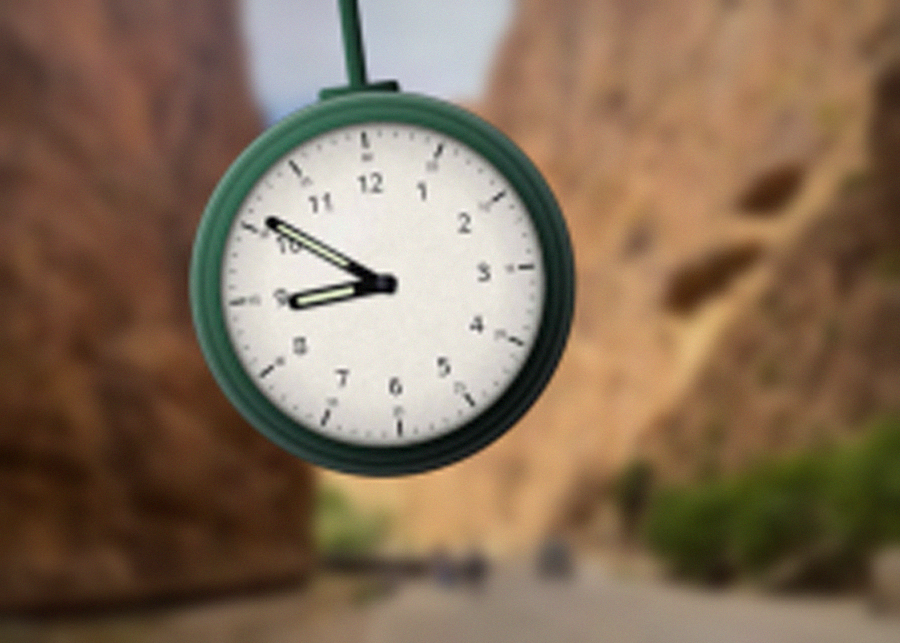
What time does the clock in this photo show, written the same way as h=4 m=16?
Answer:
h=8 m=51
